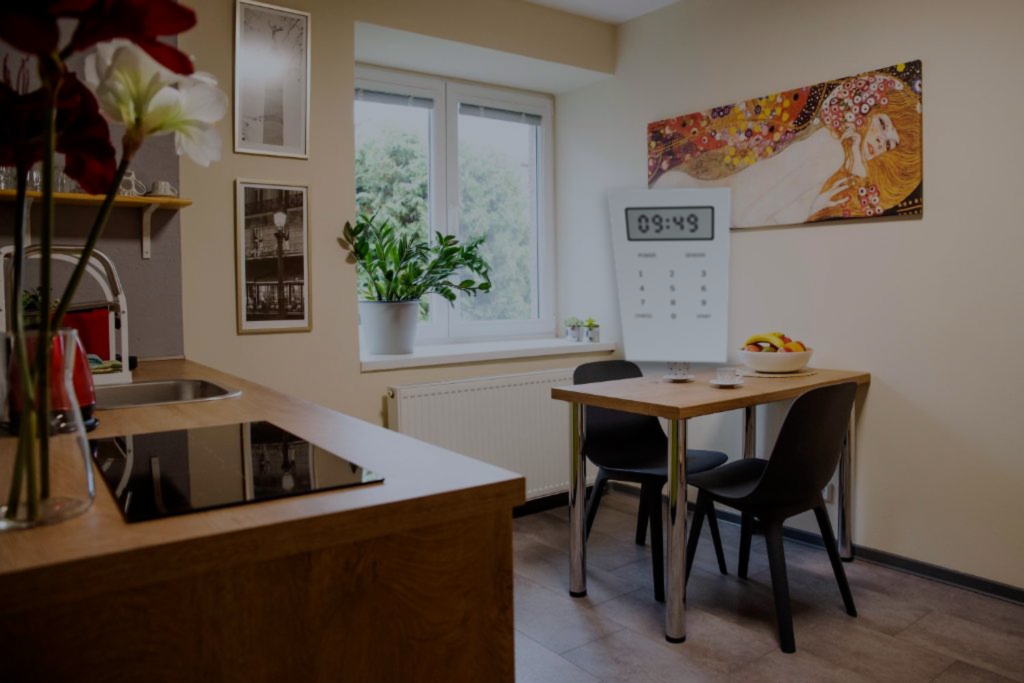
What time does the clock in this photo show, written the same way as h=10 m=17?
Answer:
h=9 m=49
